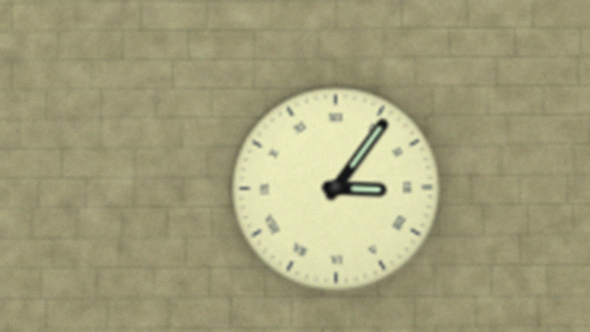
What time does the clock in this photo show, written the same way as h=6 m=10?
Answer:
h=3 m=6
